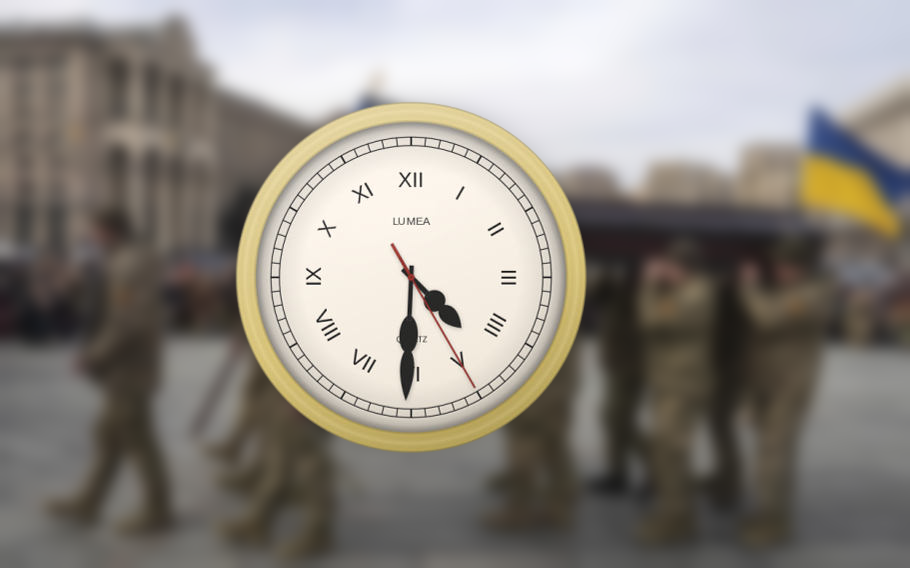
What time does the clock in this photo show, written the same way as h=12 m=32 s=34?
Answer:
h=4 m=30 s=25
